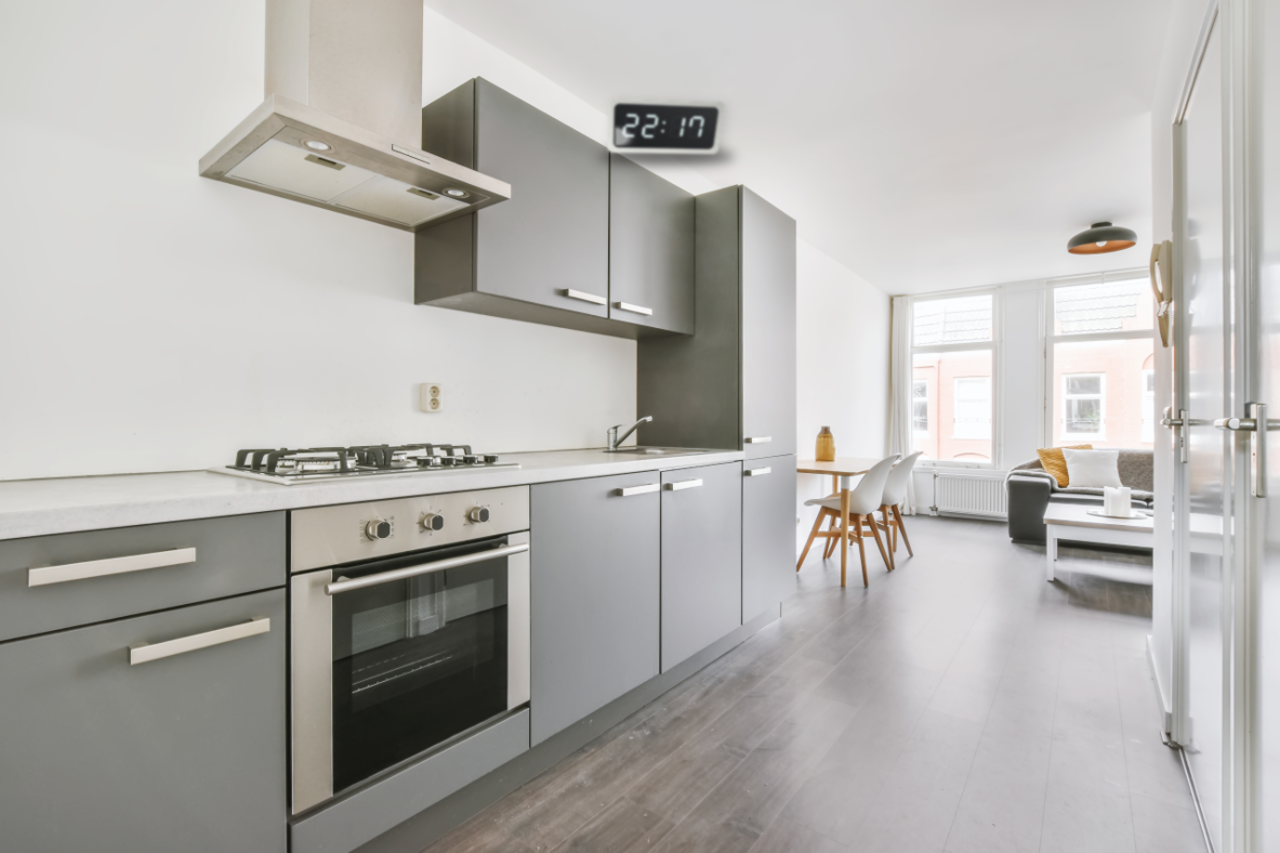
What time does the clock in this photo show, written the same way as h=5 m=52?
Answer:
h=22 m=17
